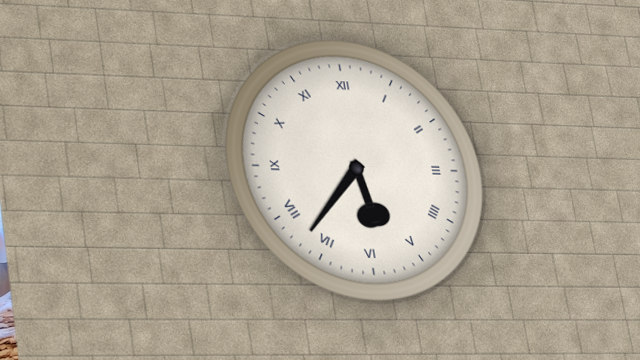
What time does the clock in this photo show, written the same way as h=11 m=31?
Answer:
h=5 m=37
